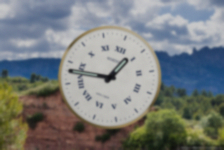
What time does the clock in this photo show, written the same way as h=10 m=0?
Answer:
h=12 m=43
